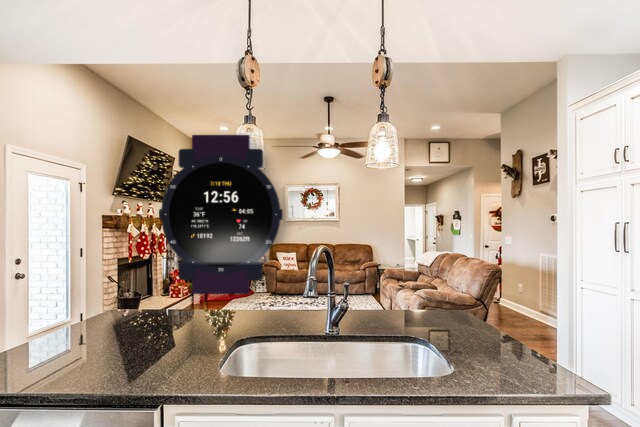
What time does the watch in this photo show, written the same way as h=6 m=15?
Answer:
h=12 m=56
